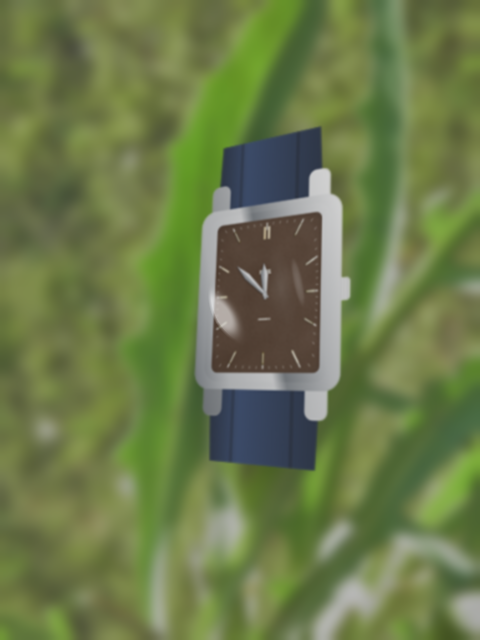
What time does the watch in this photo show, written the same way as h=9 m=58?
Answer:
h=11 m=52
